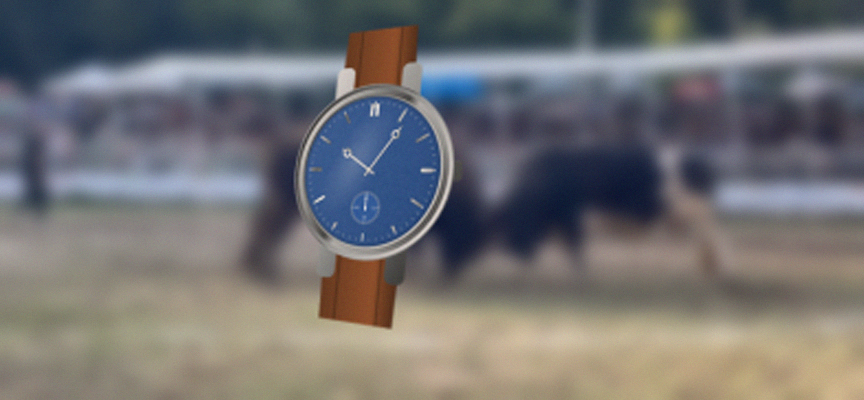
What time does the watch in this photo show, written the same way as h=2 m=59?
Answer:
h=10 m=6
